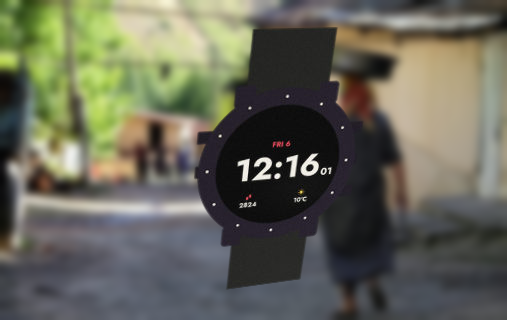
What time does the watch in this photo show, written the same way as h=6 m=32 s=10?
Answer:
h=12 m=16 s=1
